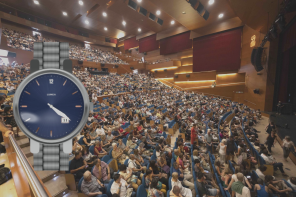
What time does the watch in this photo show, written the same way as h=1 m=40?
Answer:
h=4 m=21
